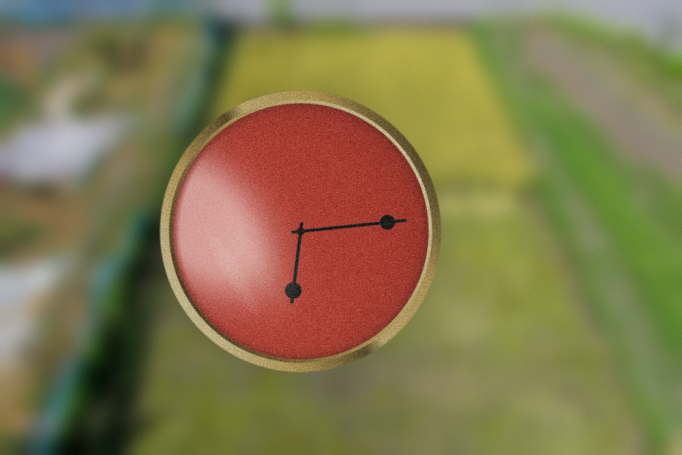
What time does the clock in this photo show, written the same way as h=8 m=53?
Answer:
h=6 m=14
